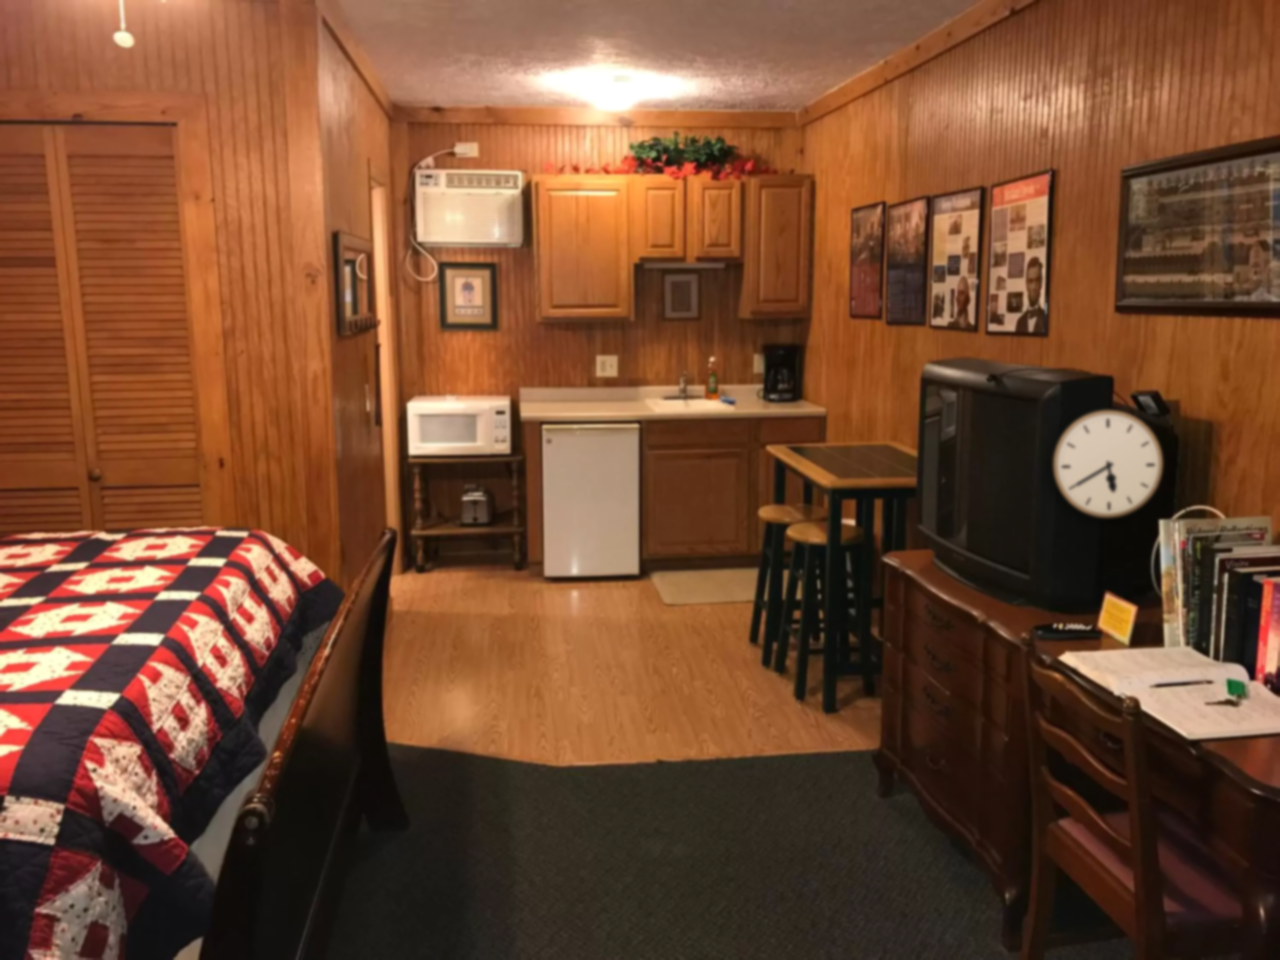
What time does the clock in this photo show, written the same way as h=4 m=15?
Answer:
h=5 m=40
